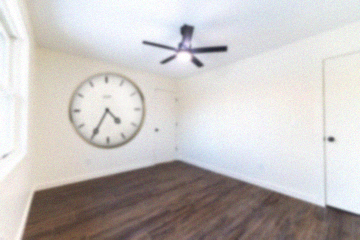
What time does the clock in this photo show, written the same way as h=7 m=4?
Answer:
h=4 m=35
